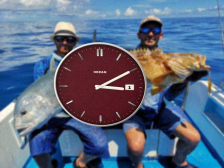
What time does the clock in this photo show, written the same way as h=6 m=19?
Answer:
h=3 m=10
